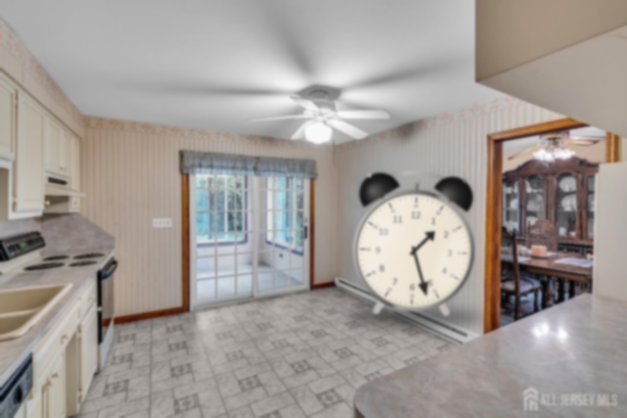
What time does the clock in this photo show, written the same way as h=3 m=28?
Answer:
h=1 m=27
